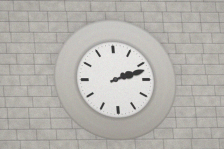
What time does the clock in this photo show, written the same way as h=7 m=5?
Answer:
h=2 m=12
